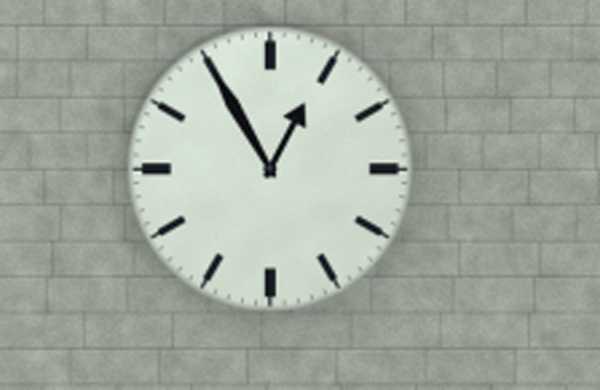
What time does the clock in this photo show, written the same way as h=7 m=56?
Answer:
h=12 m=55
